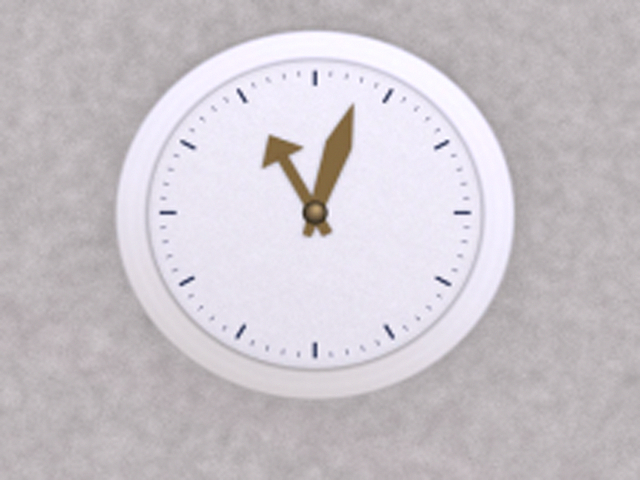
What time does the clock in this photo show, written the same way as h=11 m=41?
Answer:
h=11 m=3
